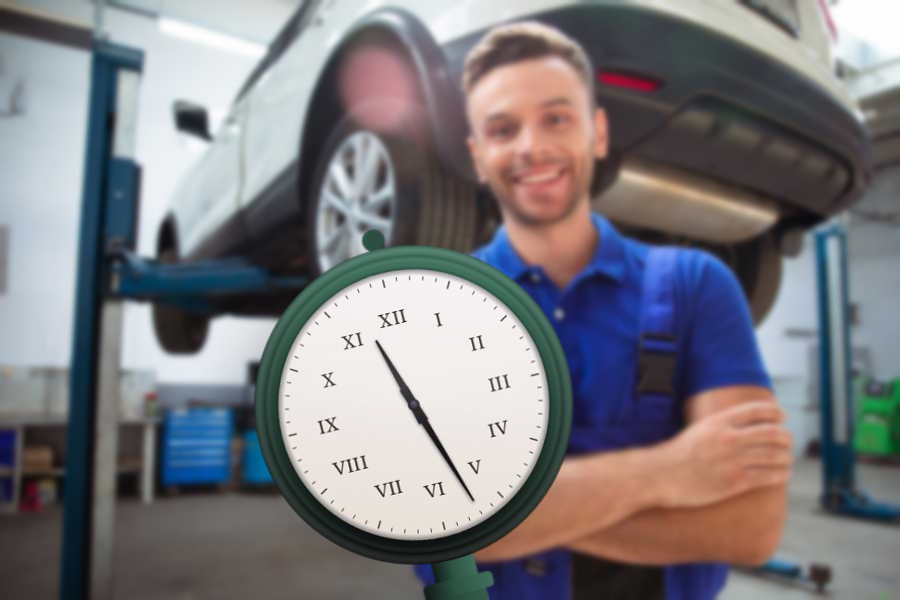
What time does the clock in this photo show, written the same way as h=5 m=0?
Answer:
h=11 m=27
